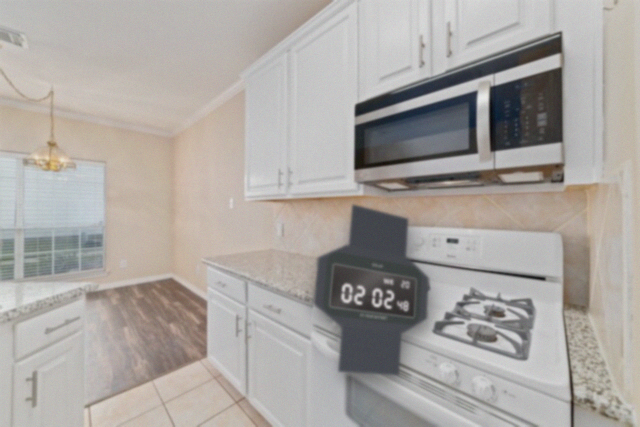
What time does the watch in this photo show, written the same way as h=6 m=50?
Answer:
h=2 m=2
